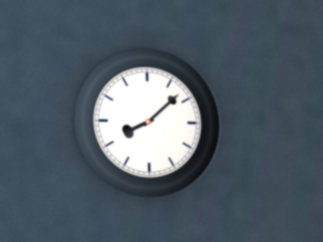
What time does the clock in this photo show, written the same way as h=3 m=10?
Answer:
h=8 m=8
